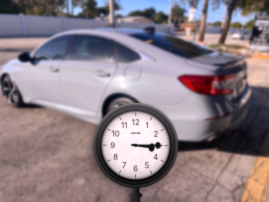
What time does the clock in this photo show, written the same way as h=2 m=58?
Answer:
h=3 m=15
